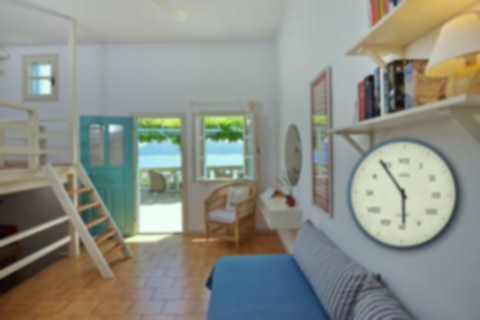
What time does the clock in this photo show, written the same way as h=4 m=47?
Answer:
h=5 m=54
